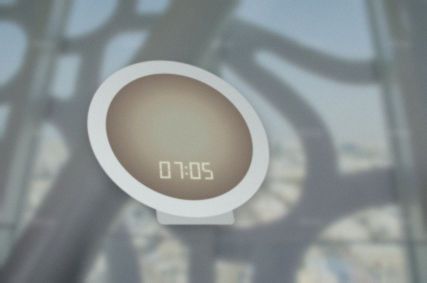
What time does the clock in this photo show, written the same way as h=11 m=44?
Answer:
h=7 m=5
